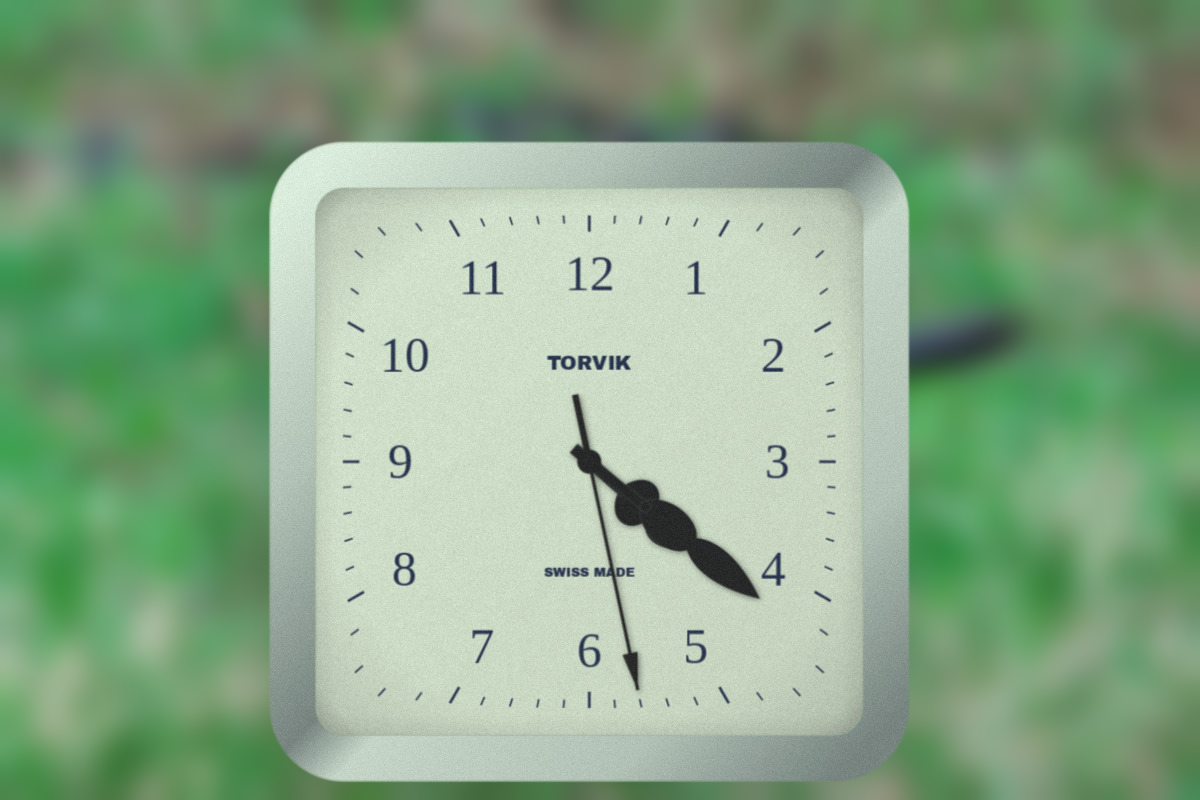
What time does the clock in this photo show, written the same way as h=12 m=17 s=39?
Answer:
h=4 m=21 s=28
